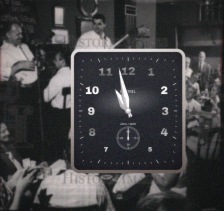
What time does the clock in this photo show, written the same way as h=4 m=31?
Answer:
h=10 m=58
